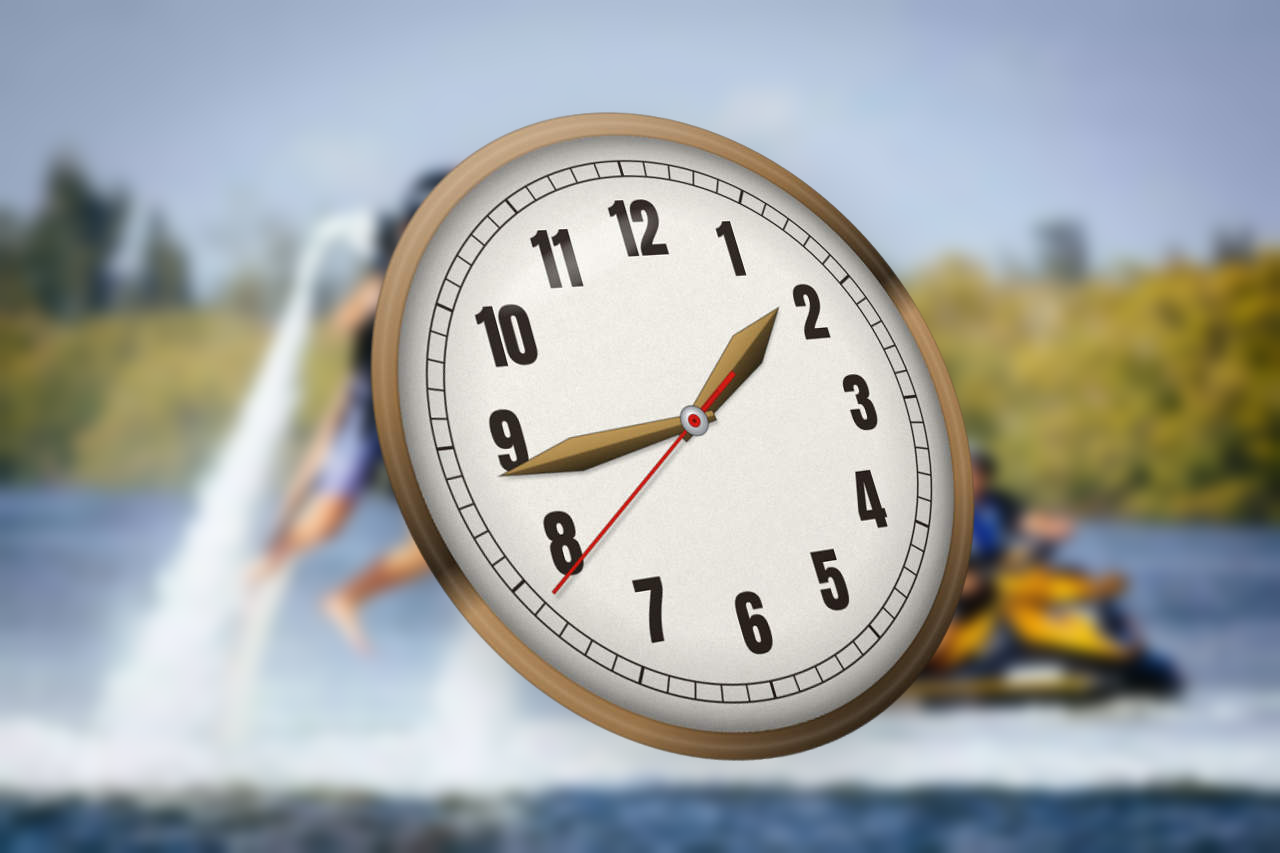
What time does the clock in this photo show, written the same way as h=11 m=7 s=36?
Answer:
h=1 m=43 s=39
